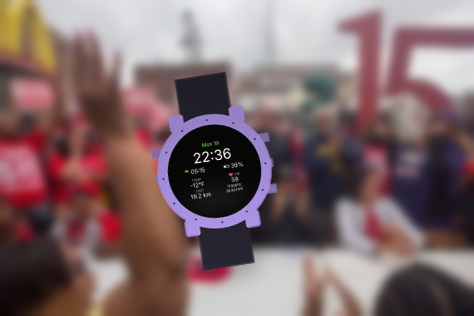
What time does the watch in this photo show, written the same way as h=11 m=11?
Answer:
h=22 m=36
